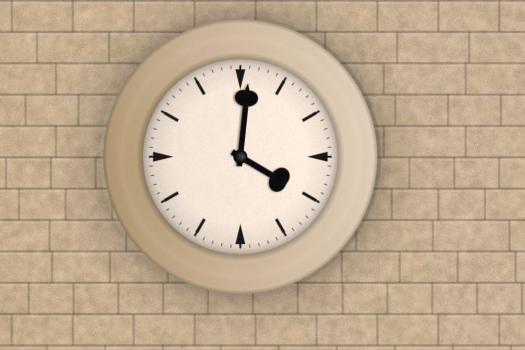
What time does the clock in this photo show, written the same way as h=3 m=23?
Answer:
h=4 m=1
